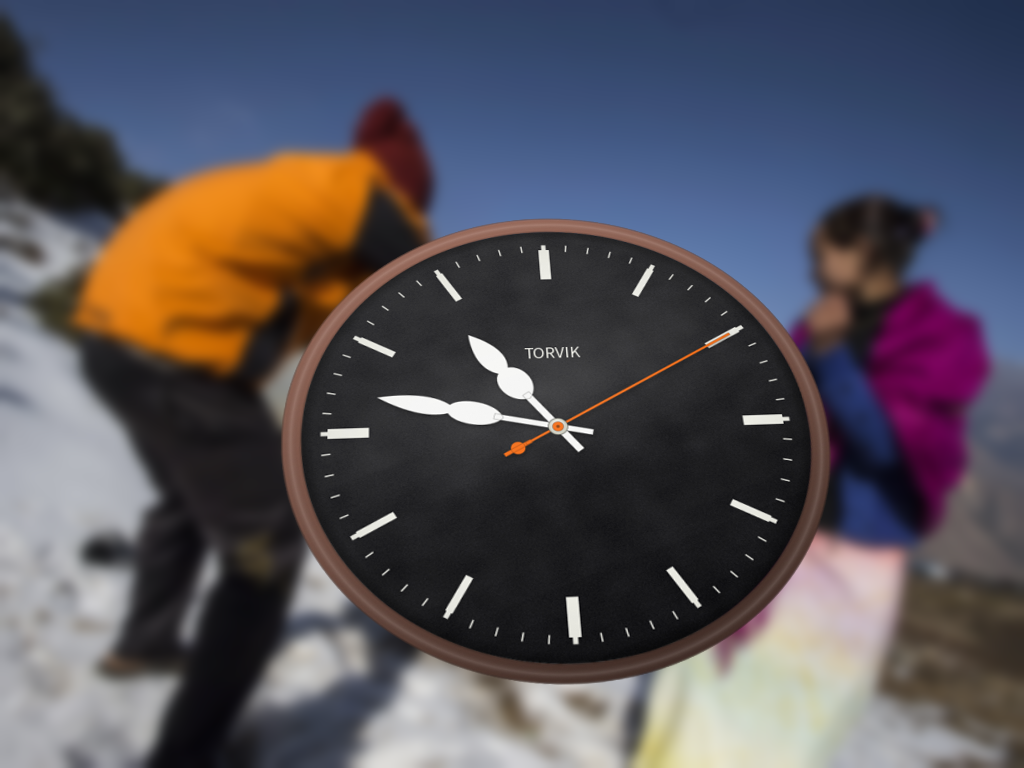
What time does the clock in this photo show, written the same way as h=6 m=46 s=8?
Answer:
h=10 m=47 s=10
